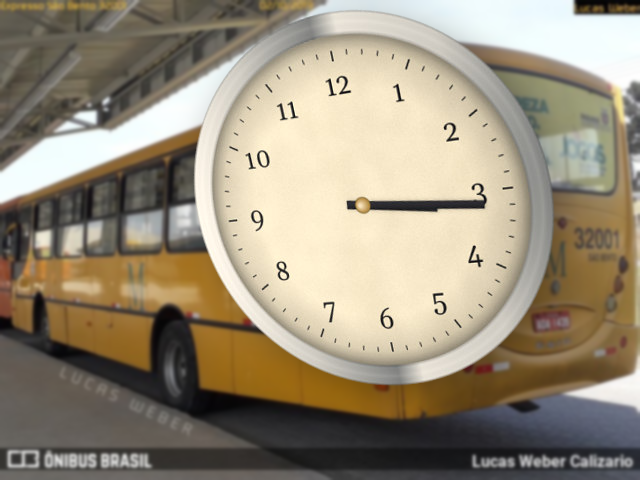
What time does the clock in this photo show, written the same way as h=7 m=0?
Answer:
h=3 m=16
